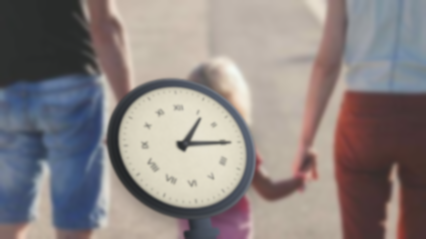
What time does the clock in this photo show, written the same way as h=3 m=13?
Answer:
h=1 m=15
